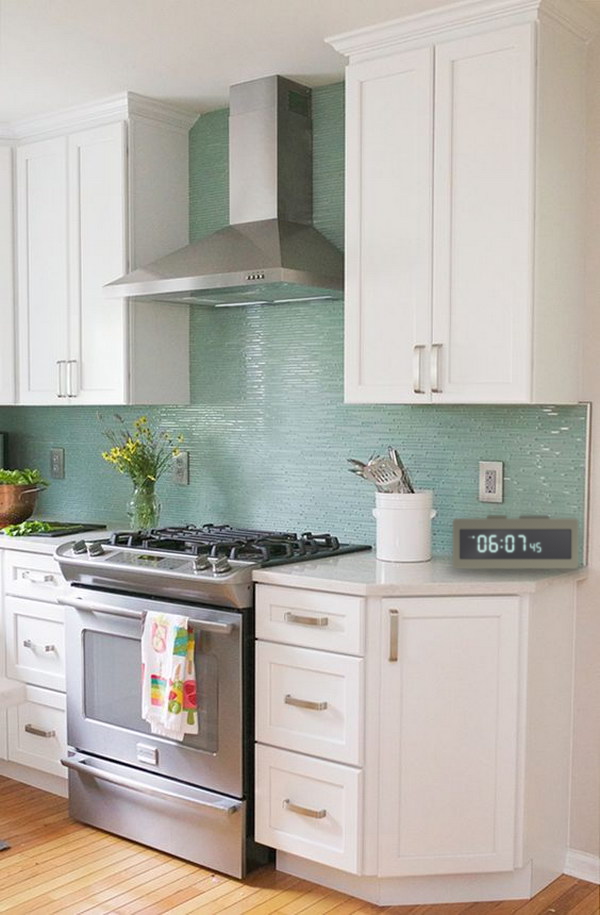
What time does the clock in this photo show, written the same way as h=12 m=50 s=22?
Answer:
h=6 m=7 s=45
